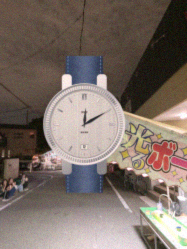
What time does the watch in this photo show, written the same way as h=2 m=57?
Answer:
h=12 m=10
